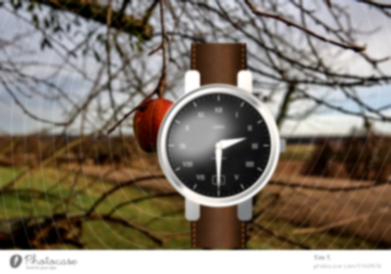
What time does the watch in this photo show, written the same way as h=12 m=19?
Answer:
h=2 m=30
